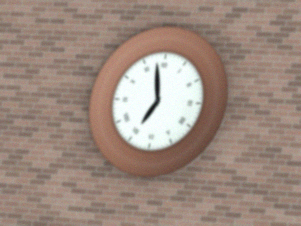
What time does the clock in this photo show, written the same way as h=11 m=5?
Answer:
h=6 m=58
